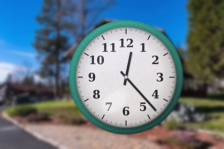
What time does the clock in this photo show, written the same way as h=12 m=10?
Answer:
h=12 m=23
